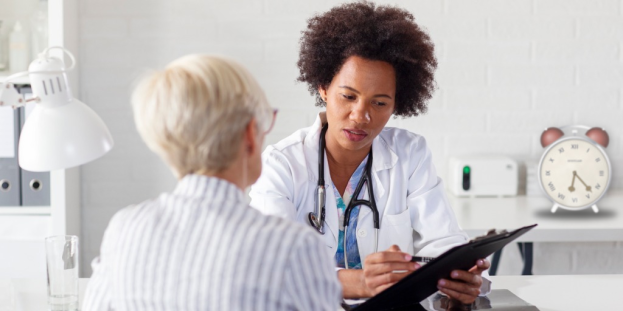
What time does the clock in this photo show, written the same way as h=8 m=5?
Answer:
h=6 m=23
